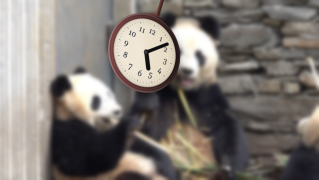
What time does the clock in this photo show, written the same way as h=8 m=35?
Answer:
h=5 m=8
